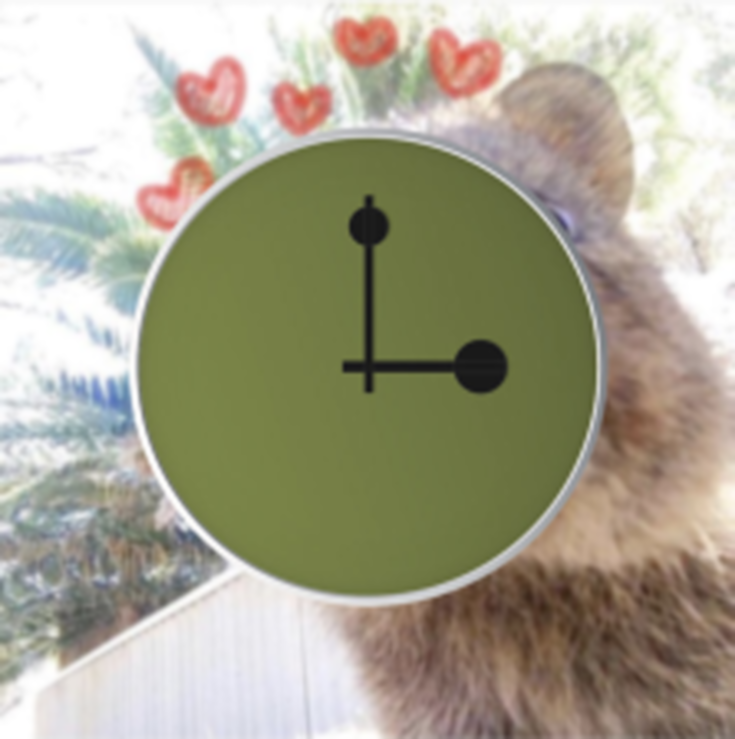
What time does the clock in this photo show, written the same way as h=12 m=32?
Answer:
h=3 m=0
